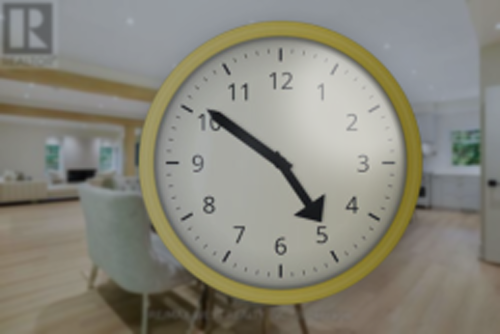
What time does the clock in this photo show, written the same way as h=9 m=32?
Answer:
h=4 m=51
